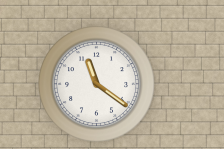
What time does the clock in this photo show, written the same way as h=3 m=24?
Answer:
h=11 m=21
